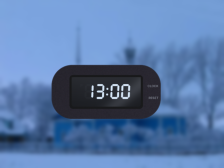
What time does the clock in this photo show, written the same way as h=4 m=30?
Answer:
h=13 m=0
